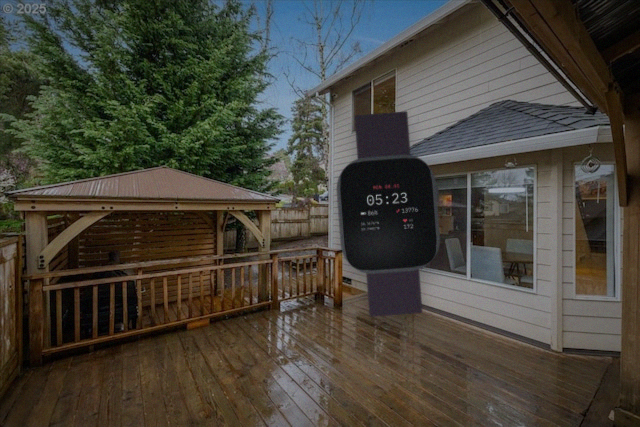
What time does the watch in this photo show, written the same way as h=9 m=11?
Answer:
h=5 m=23
